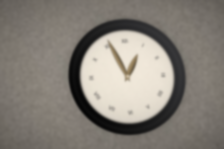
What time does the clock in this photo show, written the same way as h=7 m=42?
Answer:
h=12 m=56
